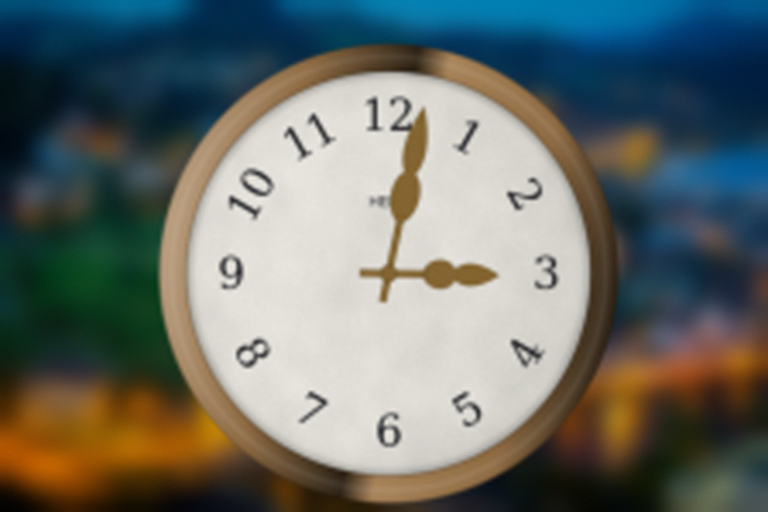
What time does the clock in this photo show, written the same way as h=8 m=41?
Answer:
h=3 m=2
